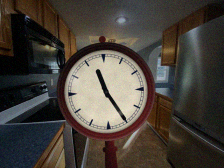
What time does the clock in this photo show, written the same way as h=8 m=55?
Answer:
h=11 m=25
